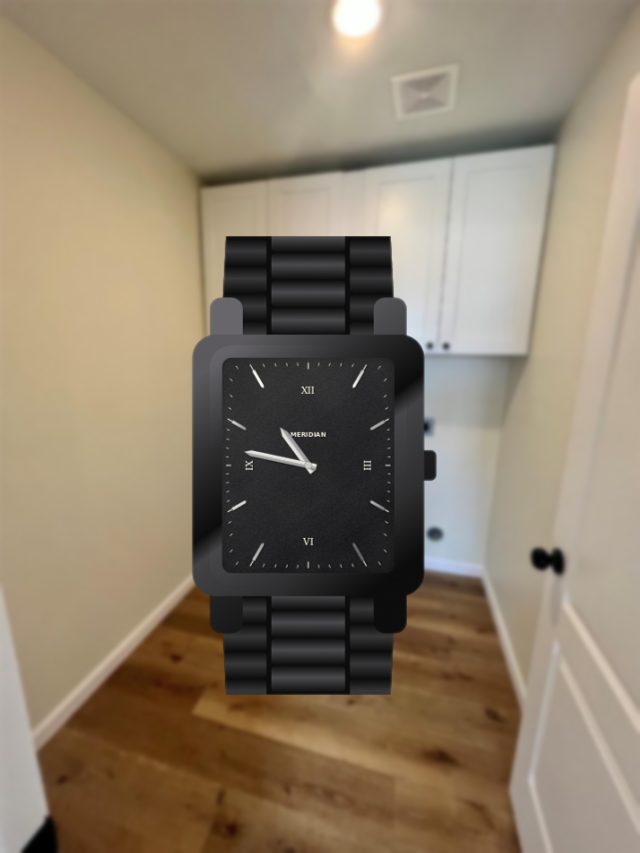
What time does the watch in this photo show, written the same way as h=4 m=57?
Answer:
h=10 m=47
